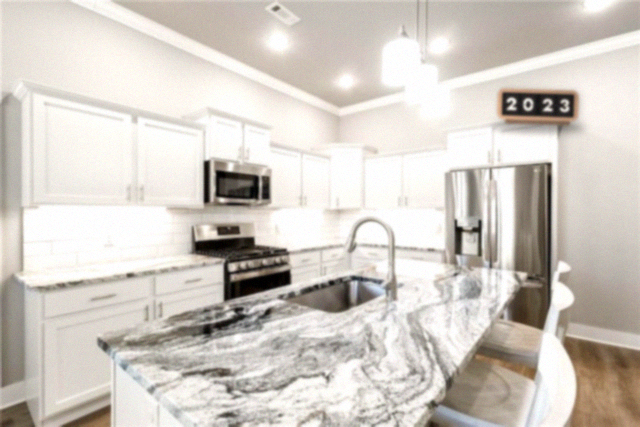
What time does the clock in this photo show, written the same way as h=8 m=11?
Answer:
h=20 m=23
